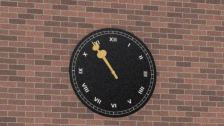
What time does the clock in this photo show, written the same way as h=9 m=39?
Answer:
h=10 m=54
